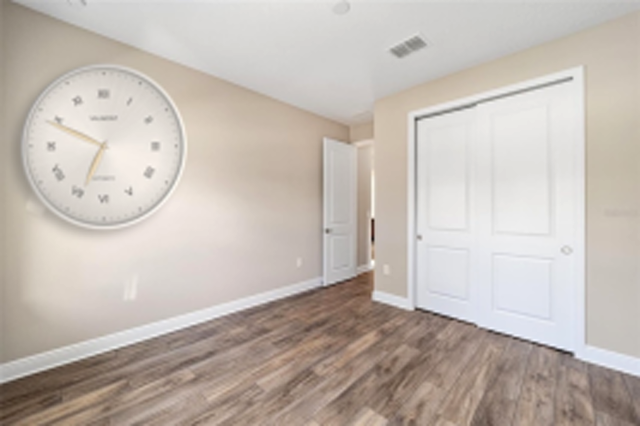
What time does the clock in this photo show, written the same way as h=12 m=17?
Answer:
h=6 m=49
